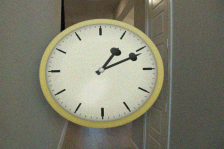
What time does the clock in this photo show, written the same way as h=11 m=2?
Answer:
h=1 m=11
